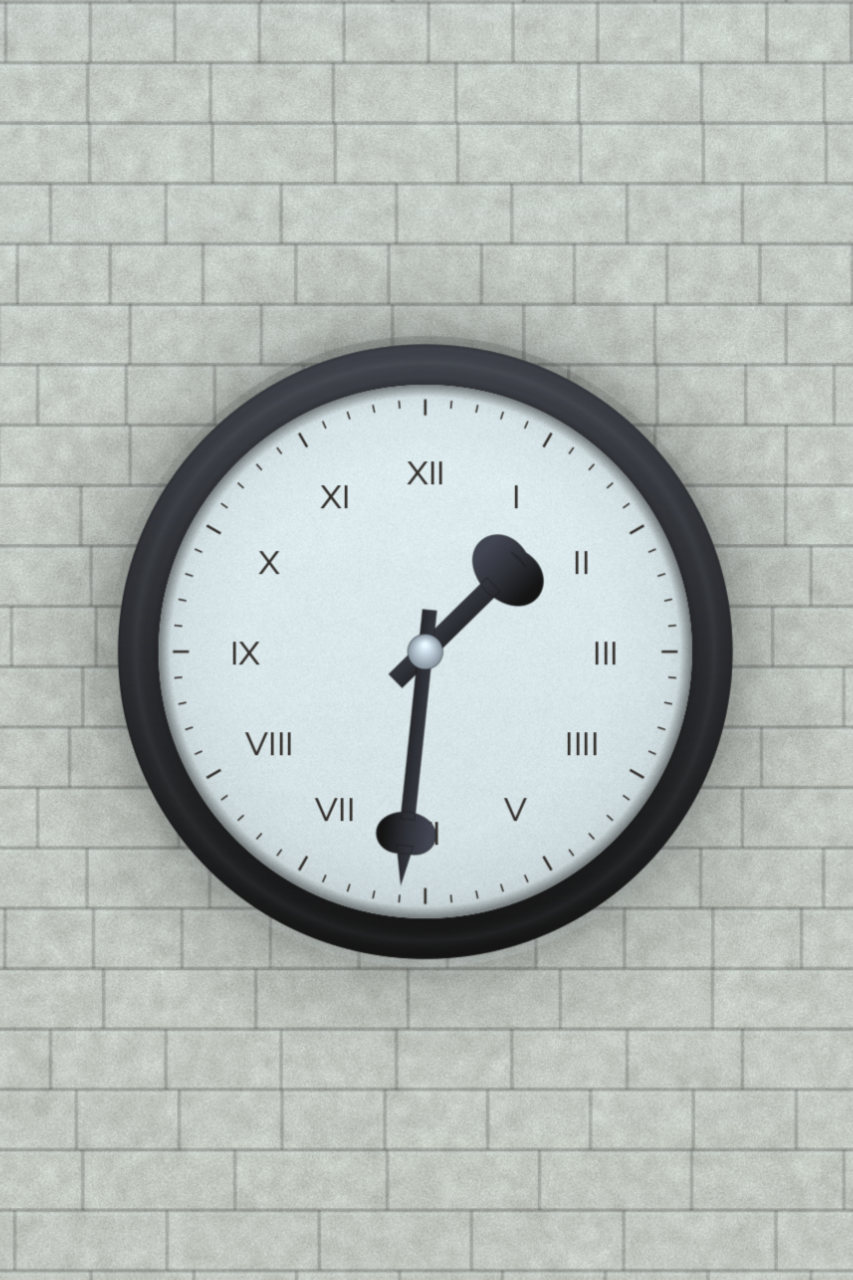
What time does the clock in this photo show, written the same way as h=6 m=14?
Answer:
h=1 m=31
